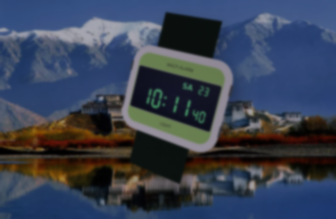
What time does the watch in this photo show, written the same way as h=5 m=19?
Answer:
h=10 m=11
